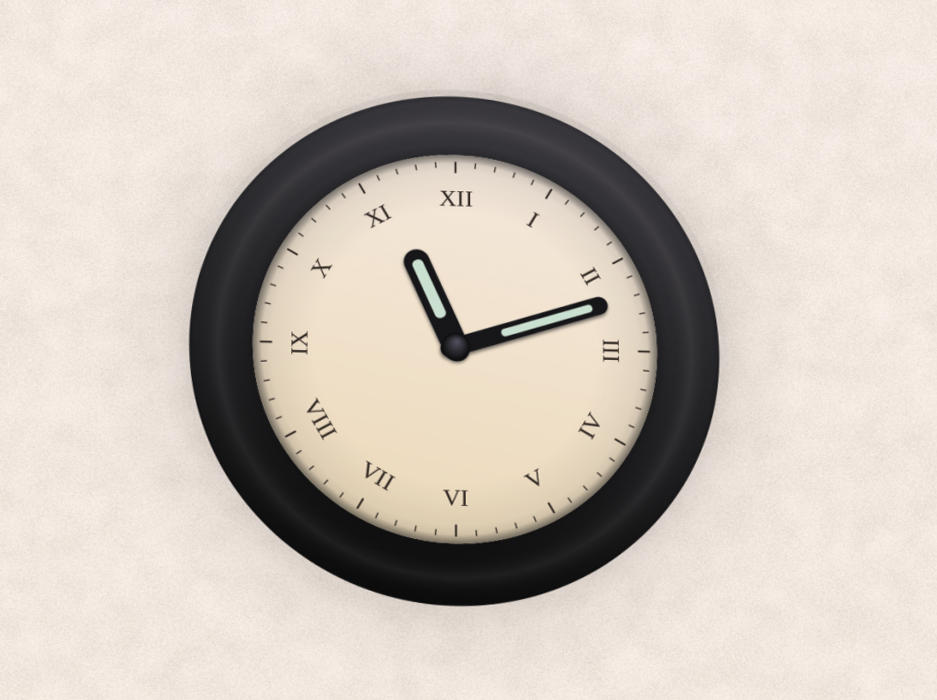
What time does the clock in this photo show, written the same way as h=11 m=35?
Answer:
h=11 m=12
